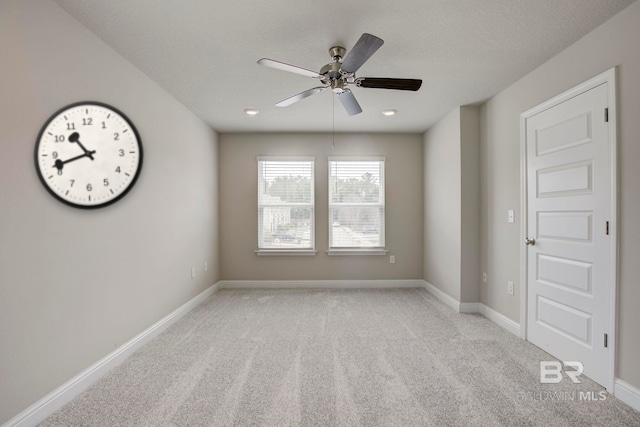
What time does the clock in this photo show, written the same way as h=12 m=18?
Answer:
h=10 m=42
